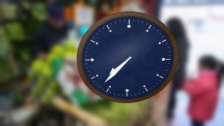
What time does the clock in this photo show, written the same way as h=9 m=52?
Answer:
h=7 m=37
